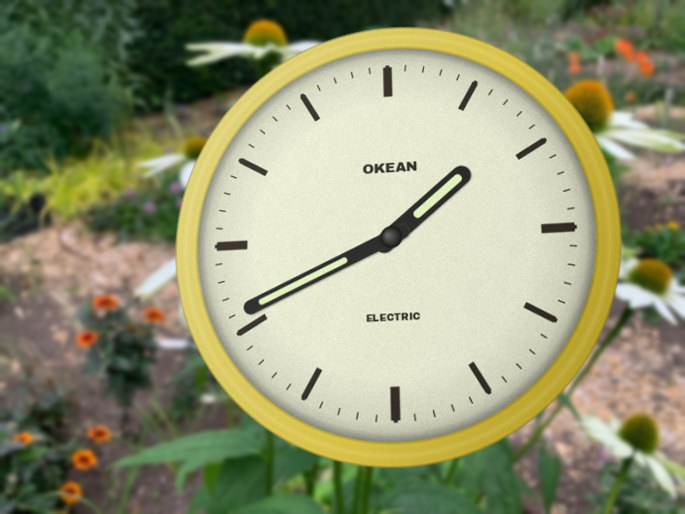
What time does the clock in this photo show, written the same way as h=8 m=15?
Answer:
h=1 m=41
